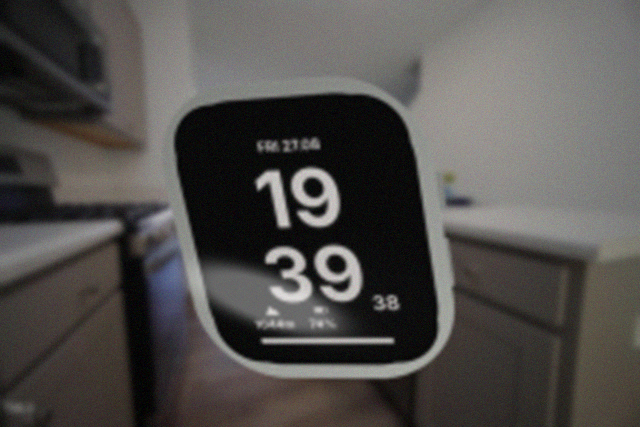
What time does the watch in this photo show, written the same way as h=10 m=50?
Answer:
h=19 m=39
